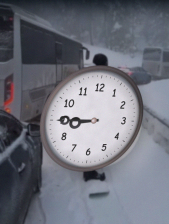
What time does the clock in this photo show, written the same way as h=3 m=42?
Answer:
h=8 m=45
